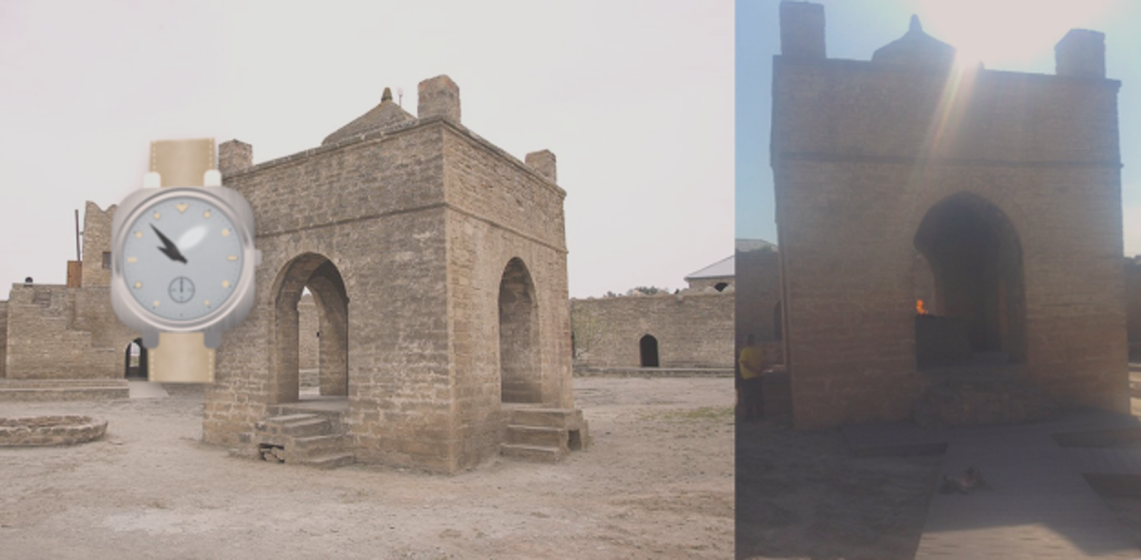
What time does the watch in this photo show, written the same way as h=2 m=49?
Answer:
h=9 m=53
